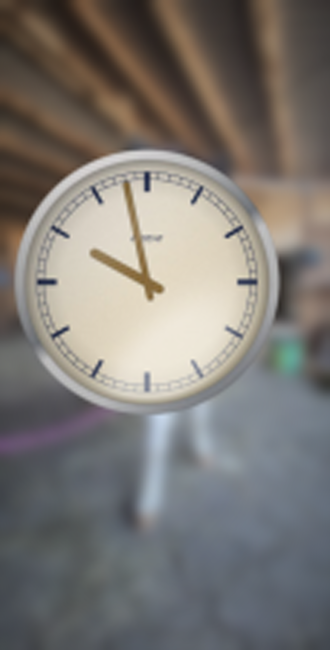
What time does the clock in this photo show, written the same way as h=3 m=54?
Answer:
h=9 m=58
